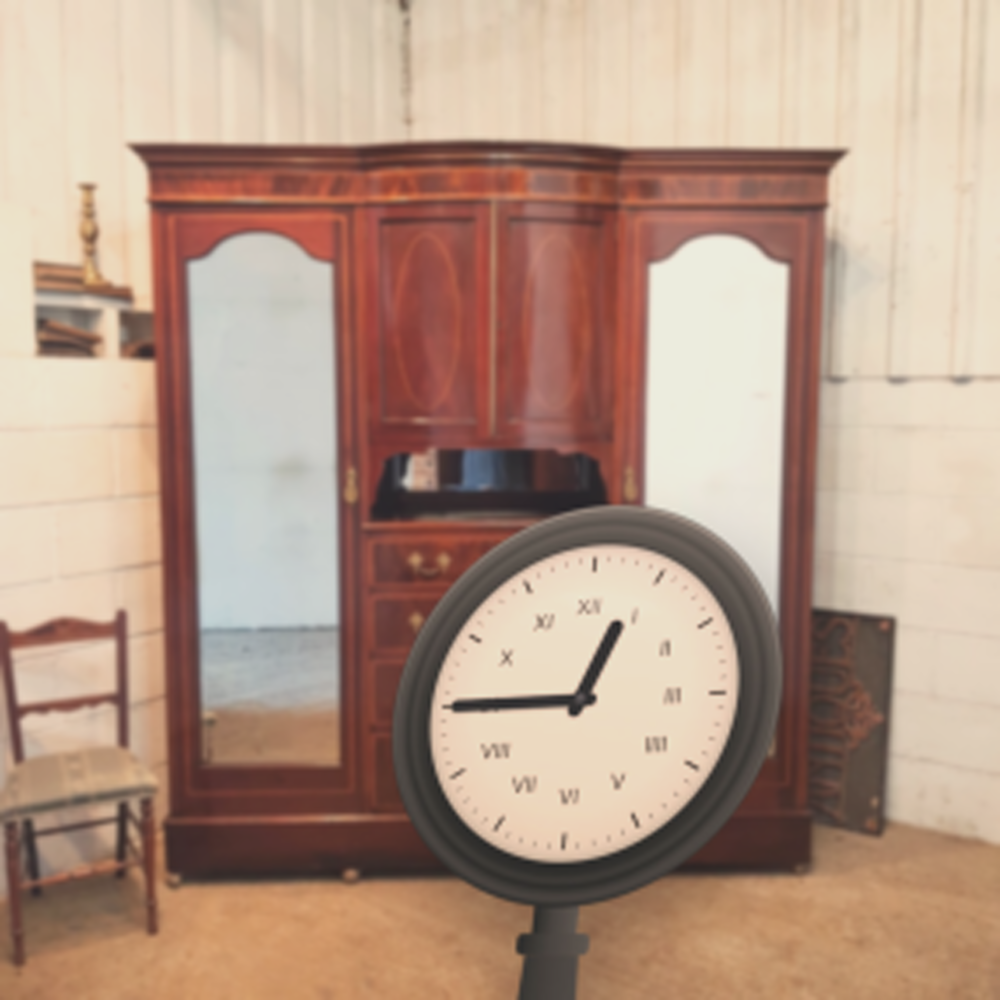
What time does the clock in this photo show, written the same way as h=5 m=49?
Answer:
h=12 m=45
